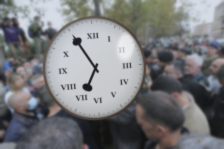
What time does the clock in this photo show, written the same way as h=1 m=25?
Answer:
h=6 m=55
